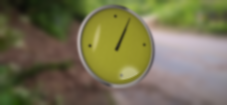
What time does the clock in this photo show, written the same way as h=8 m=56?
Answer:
h=1 m=5
